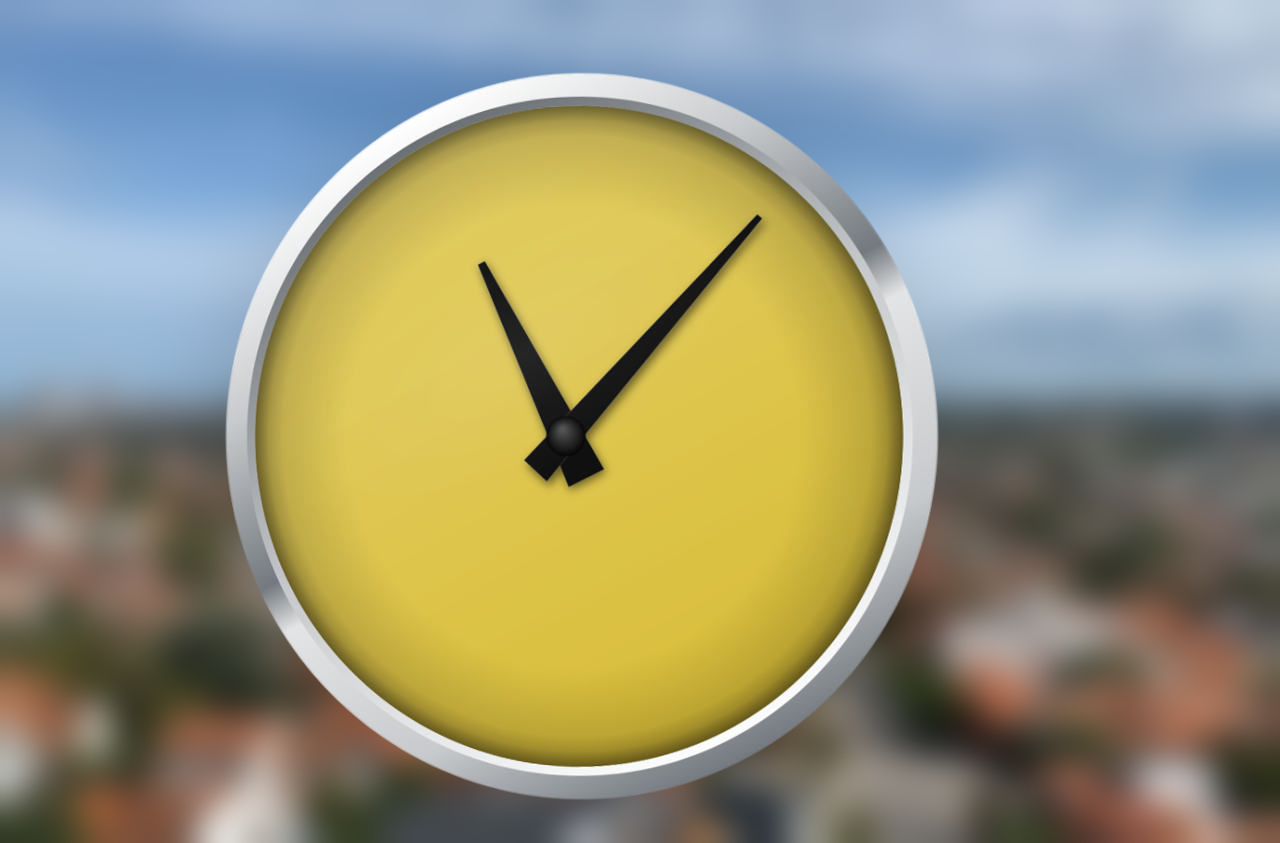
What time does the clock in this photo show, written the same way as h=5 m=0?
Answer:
h=11 m=7
